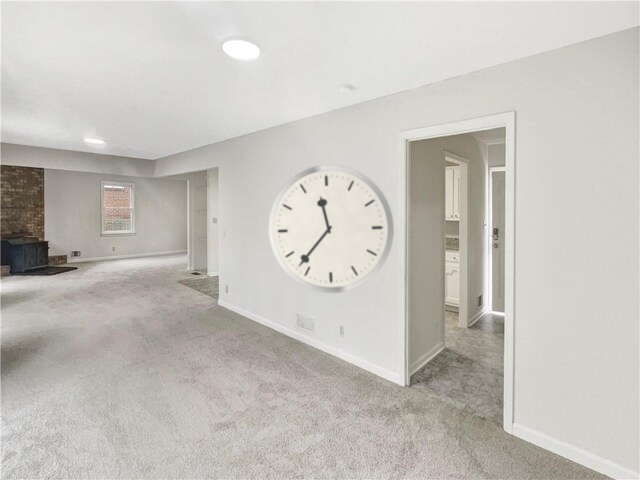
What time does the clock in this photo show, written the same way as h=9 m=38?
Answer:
h=11 m=37
